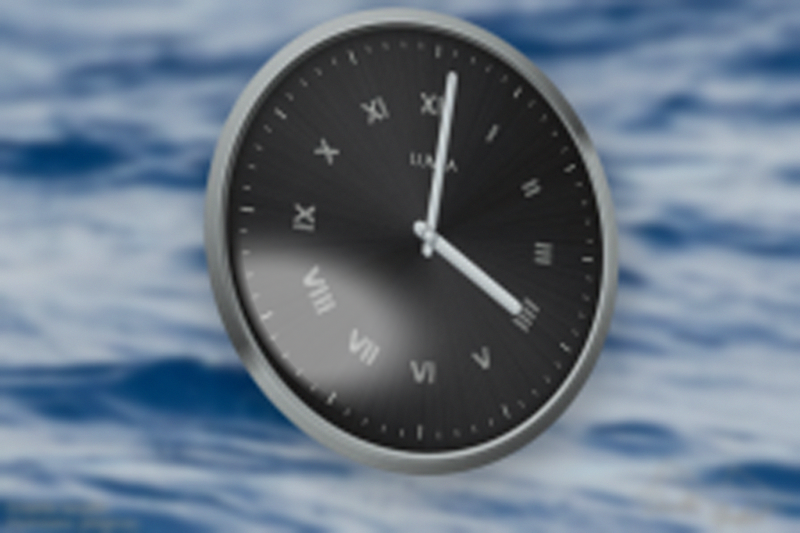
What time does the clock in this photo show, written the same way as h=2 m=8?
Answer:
h=4 m=1
